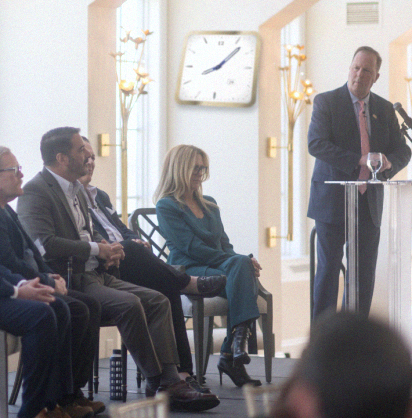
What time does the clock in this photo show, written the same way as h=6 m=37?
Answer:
h=8 m=7
